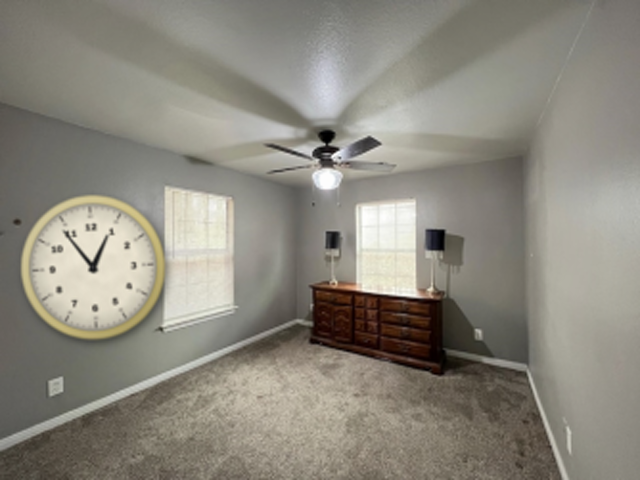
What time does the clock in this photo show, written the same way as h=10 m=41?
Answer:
h=12 m=54
